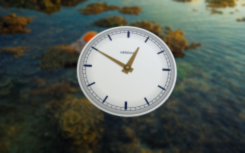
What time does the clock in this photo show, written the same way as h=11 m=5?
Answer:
h=12 m=50
